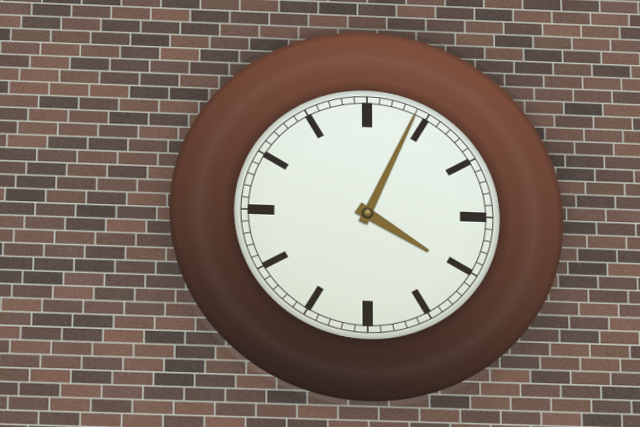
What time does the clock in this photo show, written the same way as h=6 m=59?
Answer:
h=4 m=4
